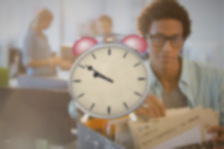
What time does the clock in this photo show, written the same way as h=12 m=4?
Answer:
h=9 m=51
